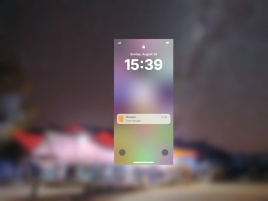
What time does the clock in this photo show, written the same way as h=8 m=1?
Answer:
h=15 m=39
